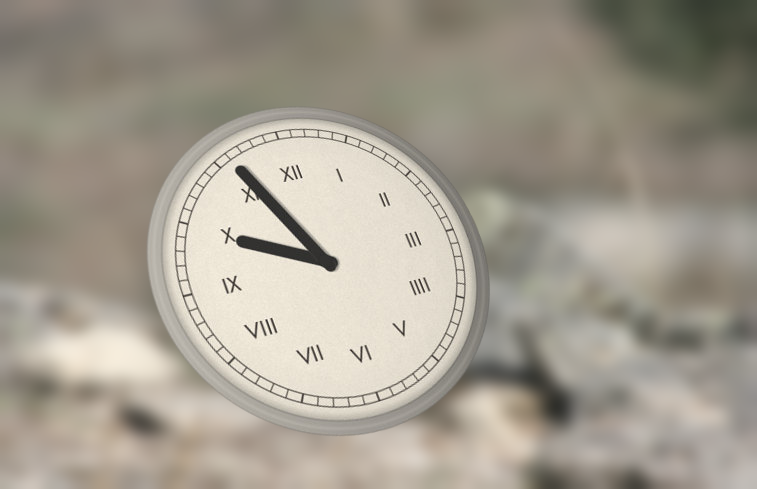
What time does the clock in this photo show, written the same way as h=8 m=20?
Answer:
h=9 m=56
